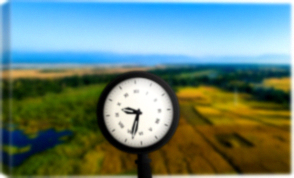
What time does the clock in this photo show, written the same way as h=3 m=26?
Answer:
h=9 m=33
